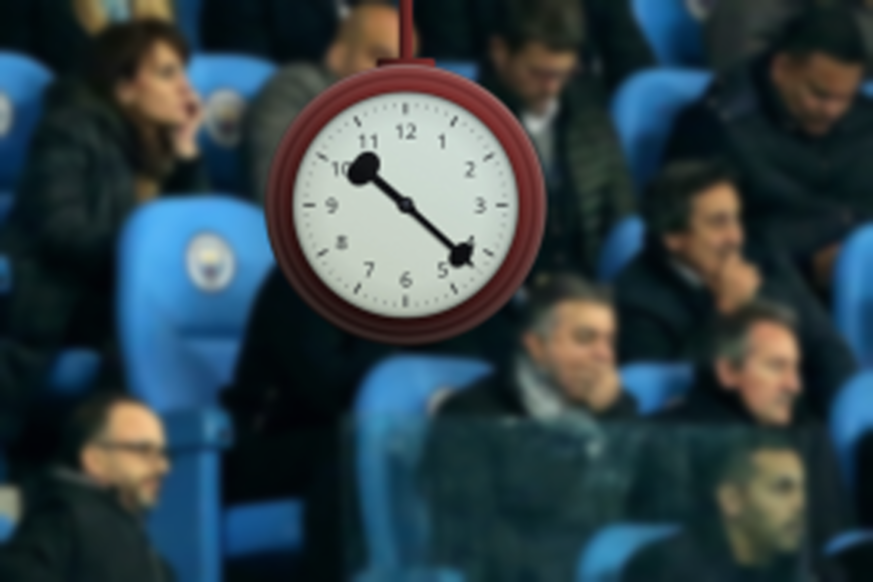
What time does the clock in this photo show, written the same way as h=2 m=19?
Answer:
h=10 m=22
